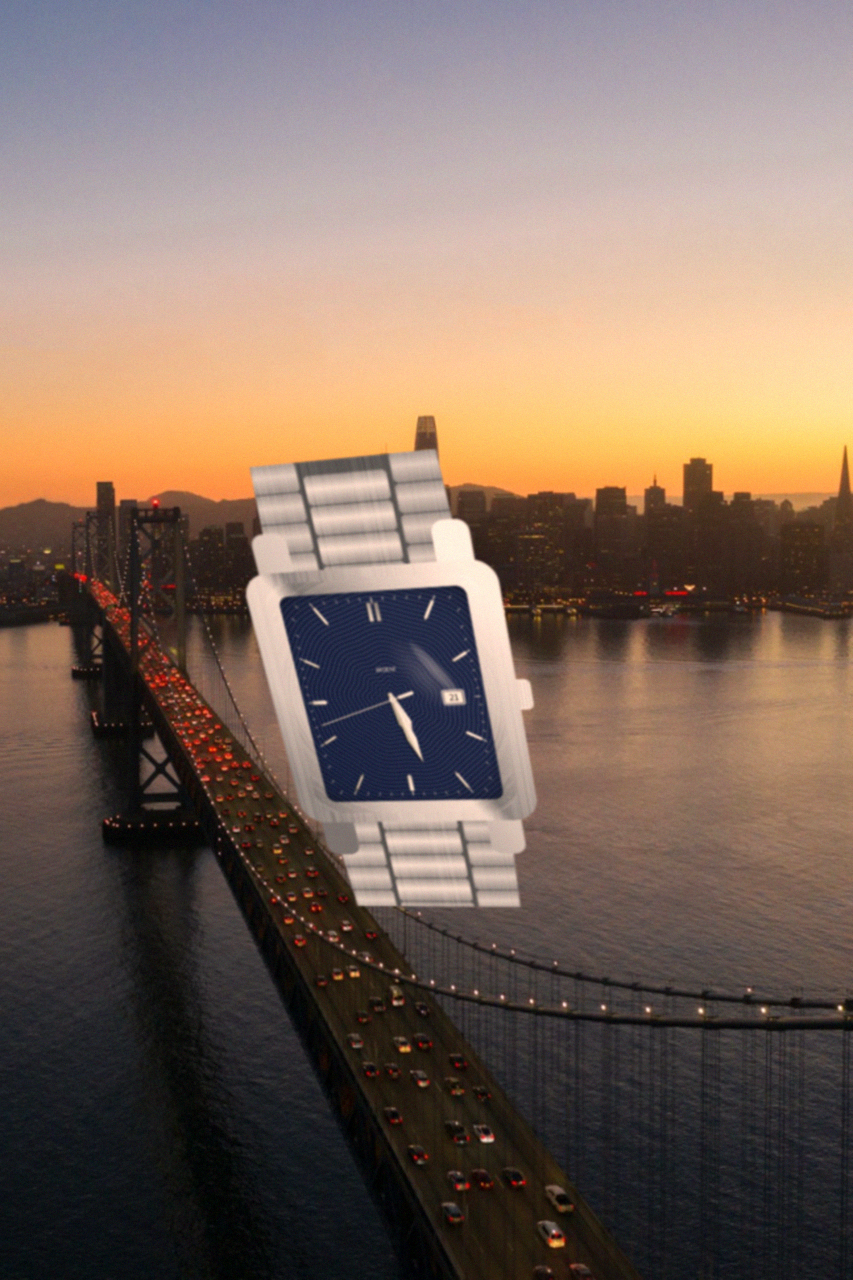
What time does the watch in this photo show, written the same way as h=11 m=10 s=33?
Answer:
h=5 m=27 s=42
